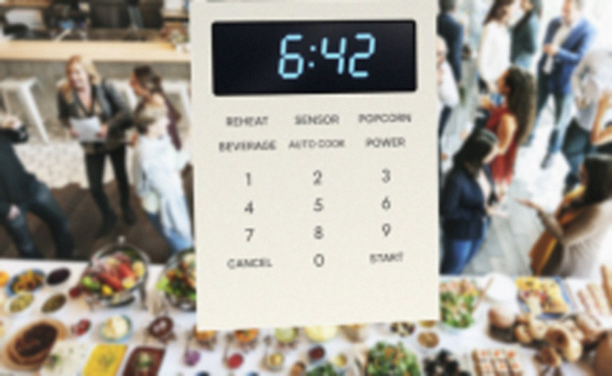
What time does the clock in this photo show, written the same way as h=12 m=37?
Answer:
h=6 m=42
